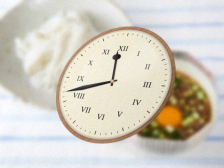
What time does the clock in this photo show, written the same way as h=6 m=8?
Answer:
h=11 m=42
